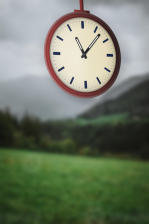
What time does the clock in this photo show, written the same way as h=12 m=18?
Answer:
h=11 m=7
